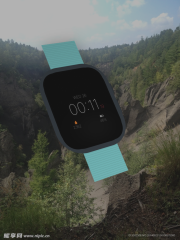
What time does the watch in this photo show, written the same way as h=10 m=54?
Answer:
h=0 m=11
